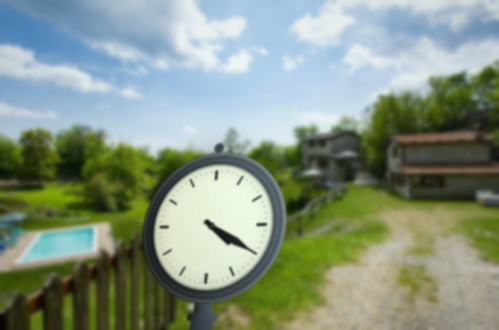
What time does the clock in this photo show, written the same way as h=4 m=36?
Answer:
h=4 m=20
